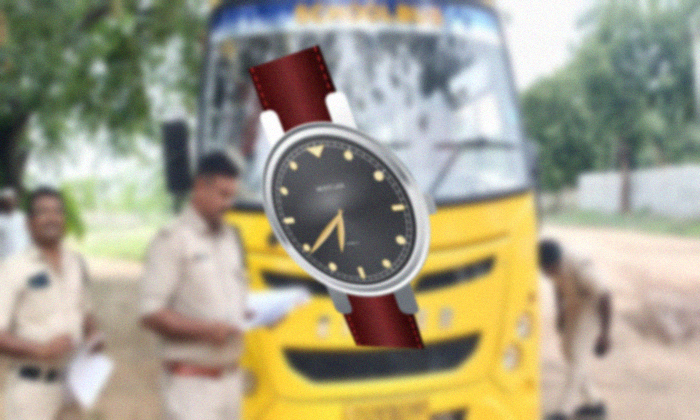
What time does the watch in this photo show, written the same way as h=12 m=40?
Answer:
h=6 m=39
